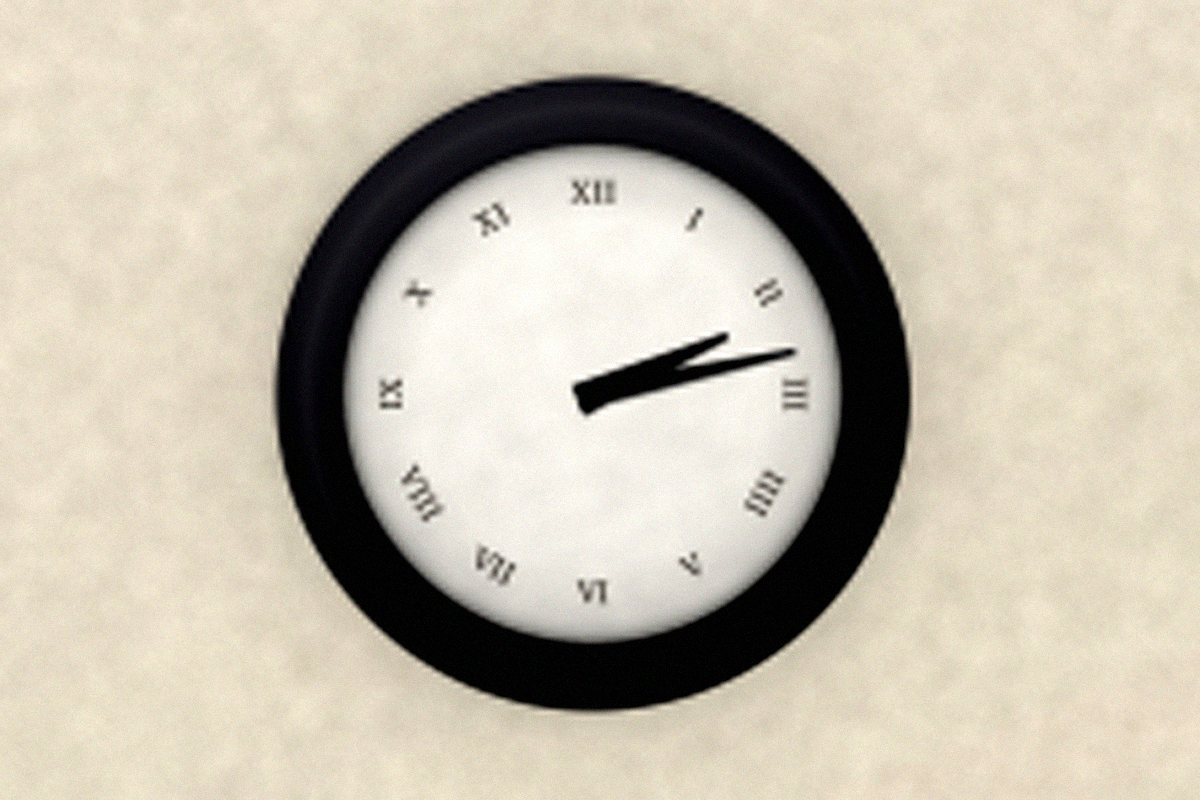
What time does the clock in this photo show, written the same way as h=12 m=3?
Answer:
h=2 m=13
